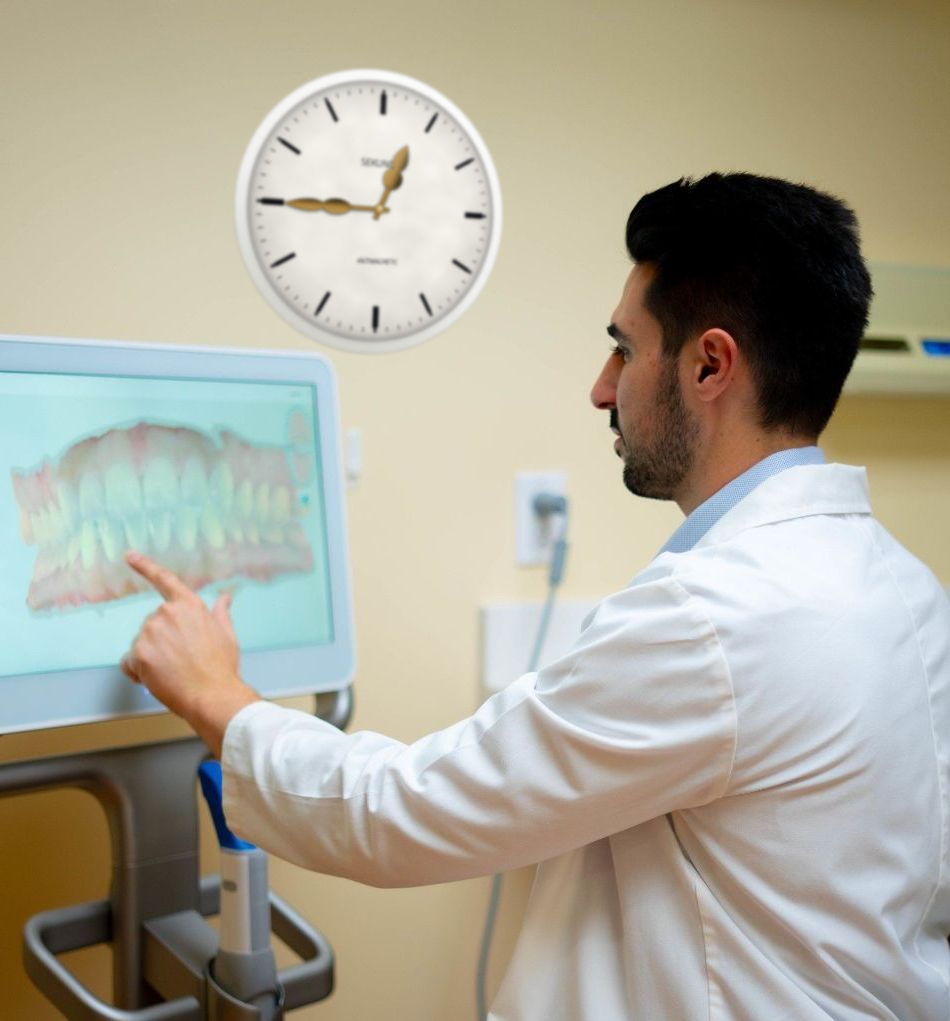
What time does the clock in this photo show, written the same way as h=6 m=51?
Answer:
h=12 m=45
